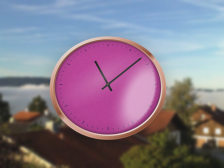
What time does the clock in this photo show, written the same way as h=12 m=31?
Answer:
h=11 m=8
